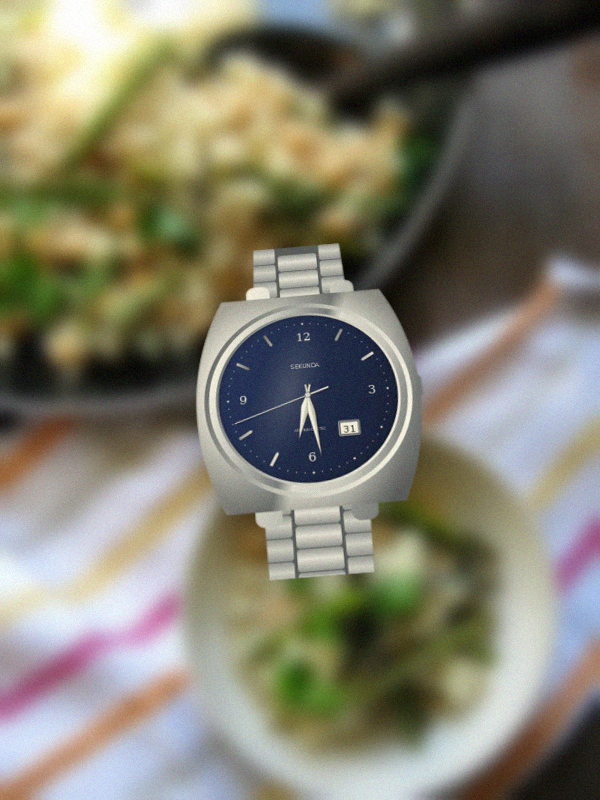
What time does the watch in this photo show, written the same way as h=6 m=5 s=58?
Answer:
h=6 m=28 s=42
